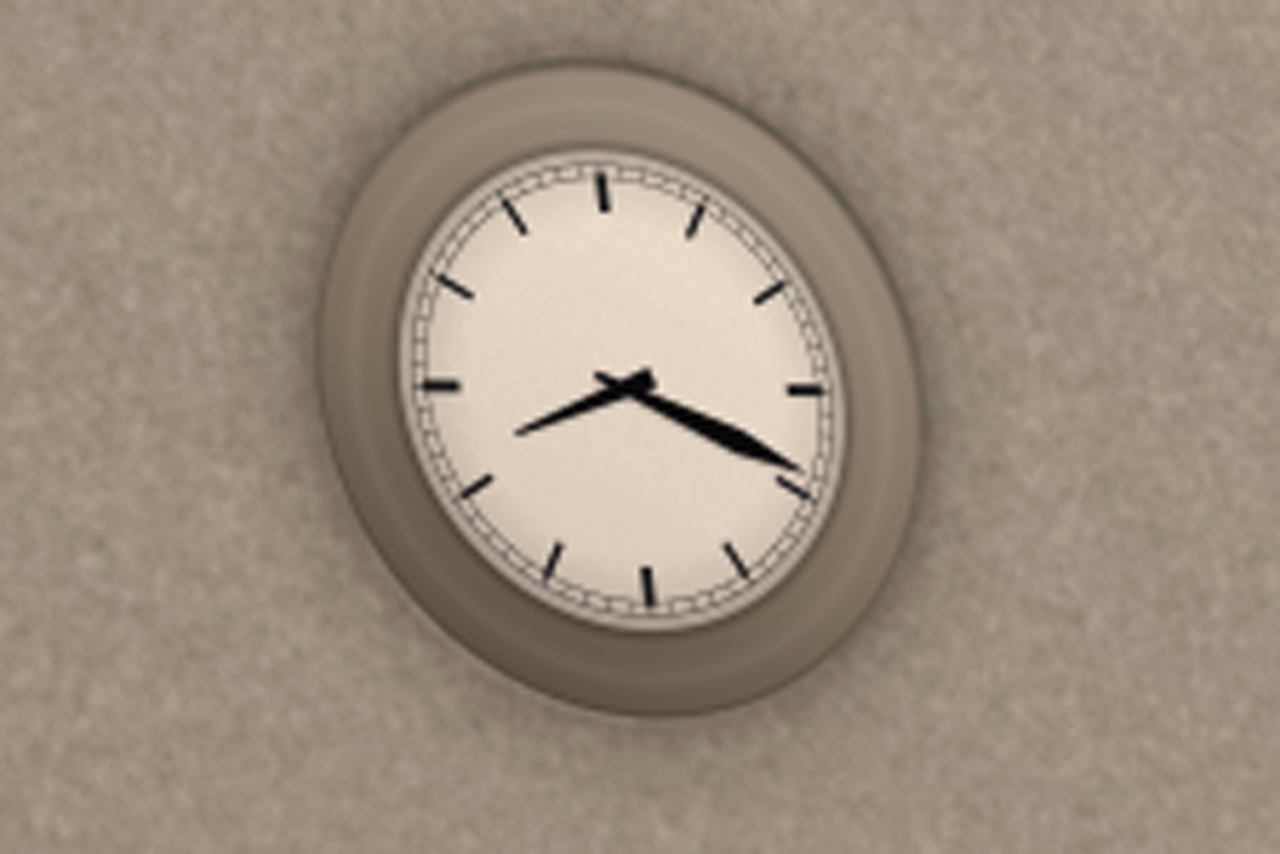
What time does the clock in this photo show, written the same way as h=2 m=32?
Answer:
h=8 m=19
